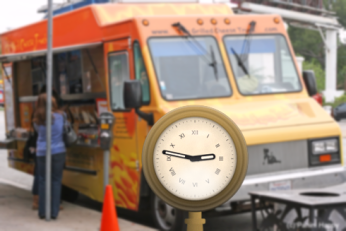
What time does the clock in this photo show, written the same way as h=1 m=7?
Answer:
h=2 m=47
